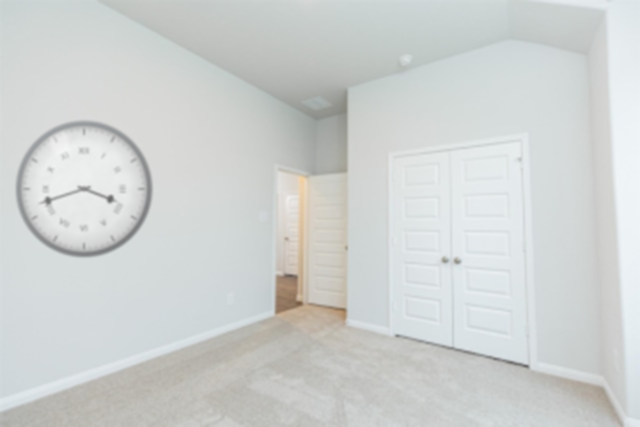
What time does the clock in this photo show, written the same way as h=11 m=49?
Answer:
h=3 m=42
